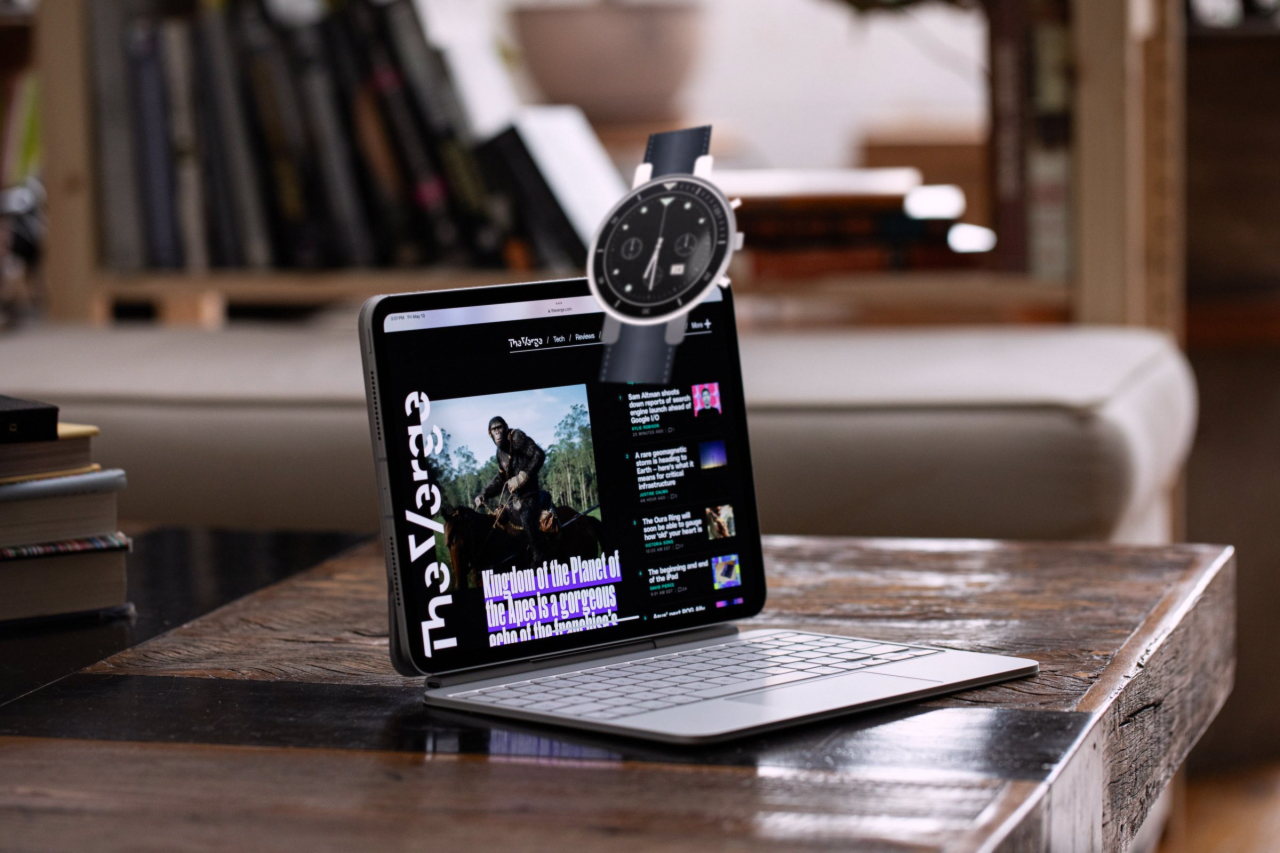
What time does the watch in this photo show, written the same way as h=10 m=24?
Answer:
h=6 m=30
